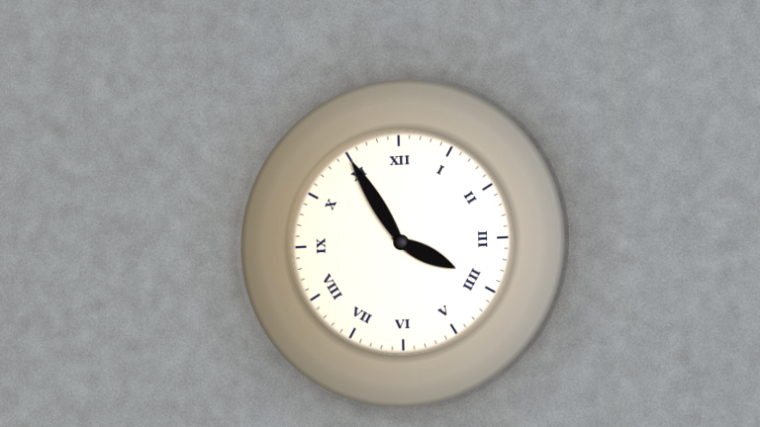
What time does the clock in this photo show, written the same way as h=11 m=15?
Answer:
h=3 m=55
